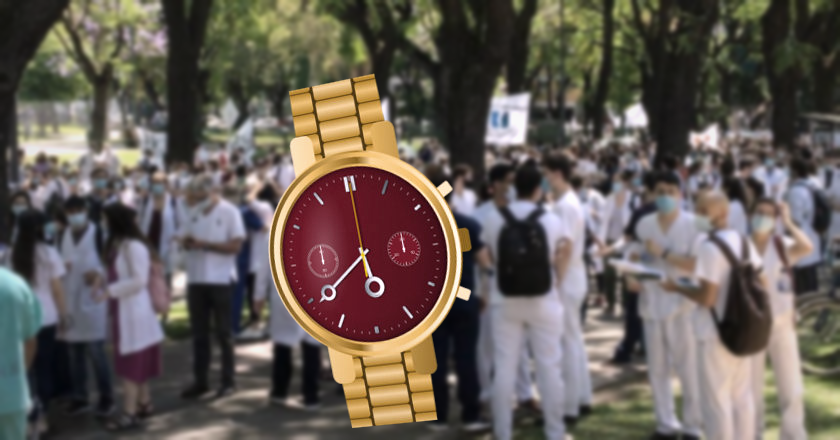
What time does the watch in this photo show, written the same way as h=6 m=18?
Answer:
h=5 m=39
